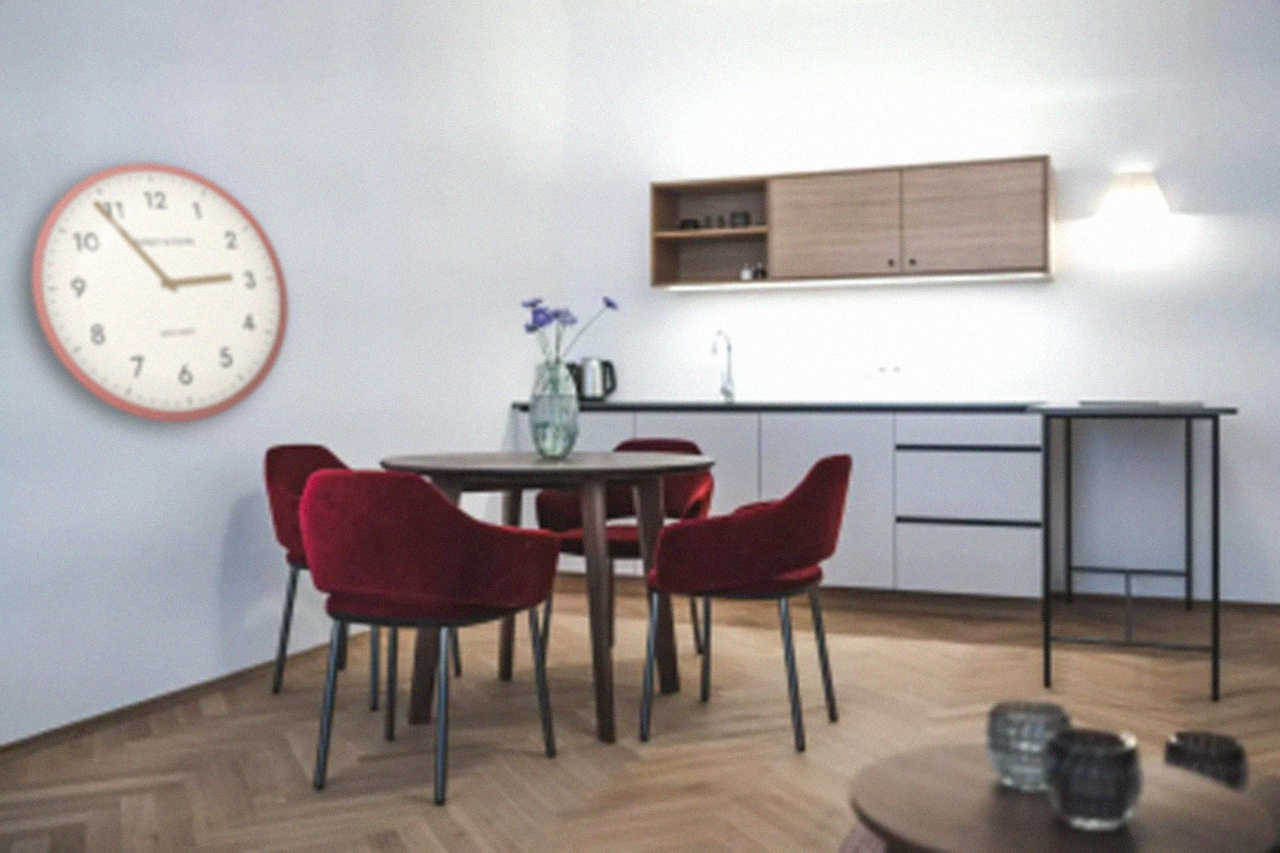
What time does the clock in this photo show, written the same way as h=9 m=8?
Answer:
h=2 m=54
